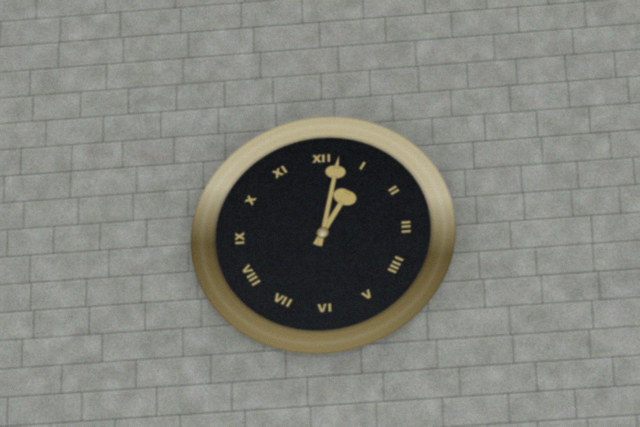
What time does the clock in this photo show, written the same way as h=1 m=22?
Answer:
h=1 m=2
